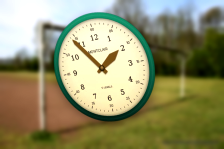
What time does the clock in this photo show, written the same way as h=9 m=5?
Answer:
h=1 m=54
